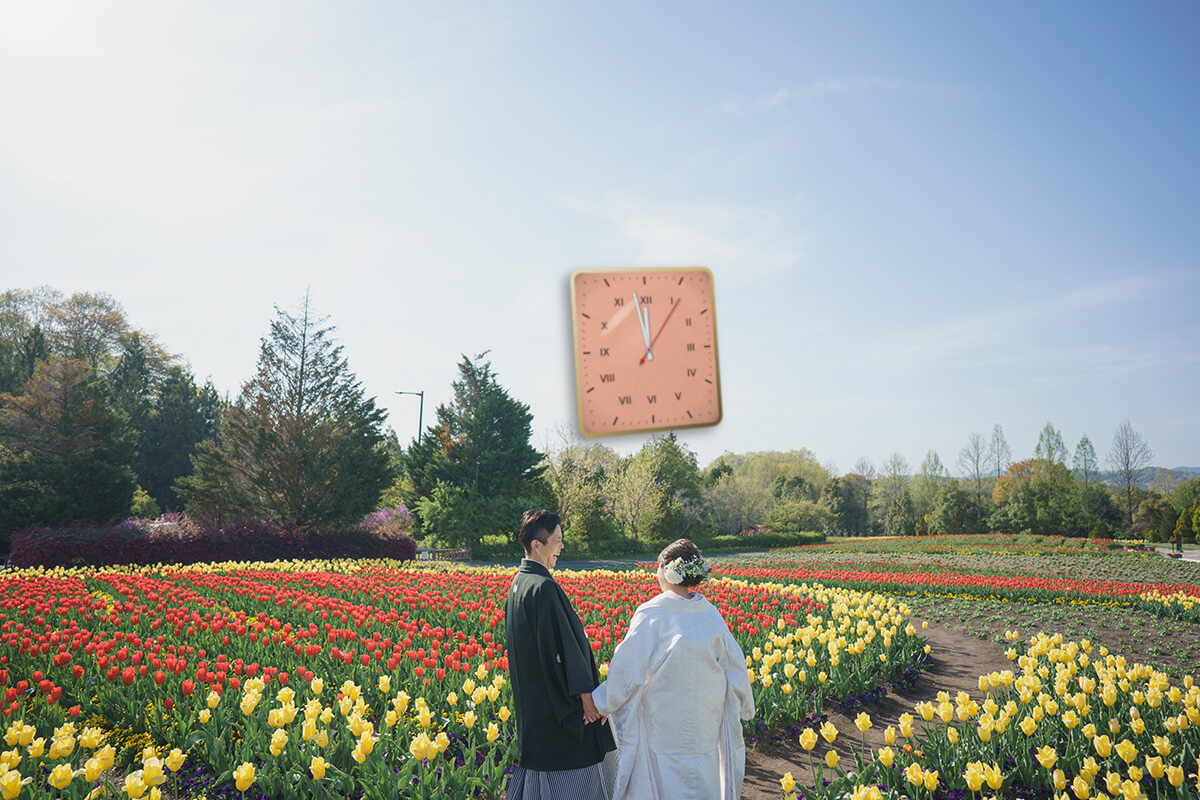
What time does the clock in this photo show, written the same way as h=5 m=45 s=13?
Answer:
h=11 m=58 s=6
